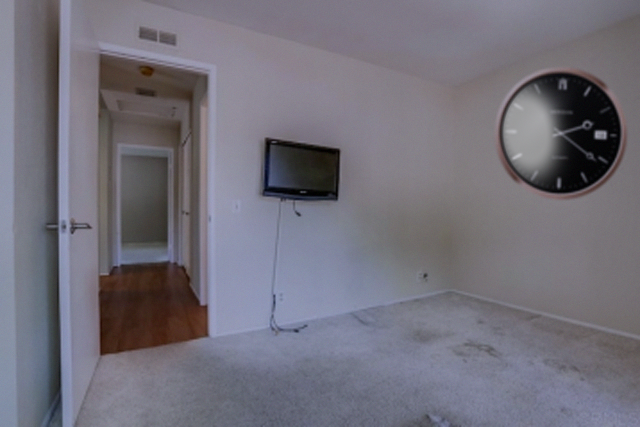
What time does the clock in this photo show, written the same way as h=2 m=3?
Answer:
h=2 m=21
